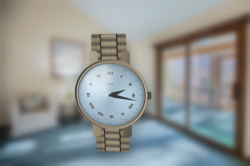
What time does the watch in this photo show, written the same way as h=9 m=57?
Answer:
h=2 m=17
